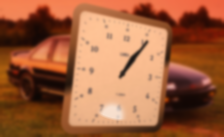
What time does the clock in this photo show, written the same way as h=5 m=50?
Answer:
h=1 m=6
